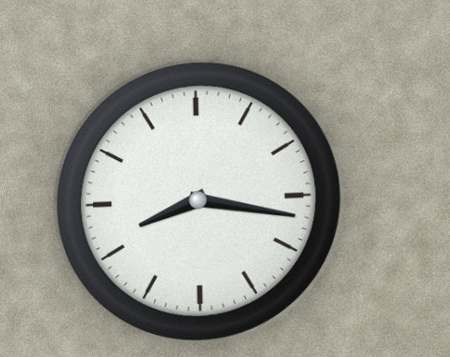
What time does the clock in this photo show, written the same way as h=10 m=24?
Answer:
h=8 m=17
